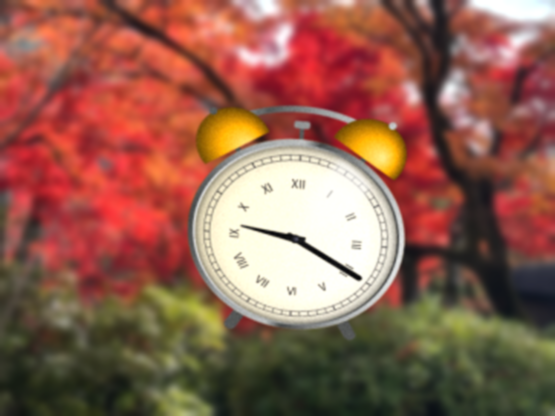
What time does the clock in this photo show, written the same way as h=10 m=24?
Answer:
h=9 m=20
